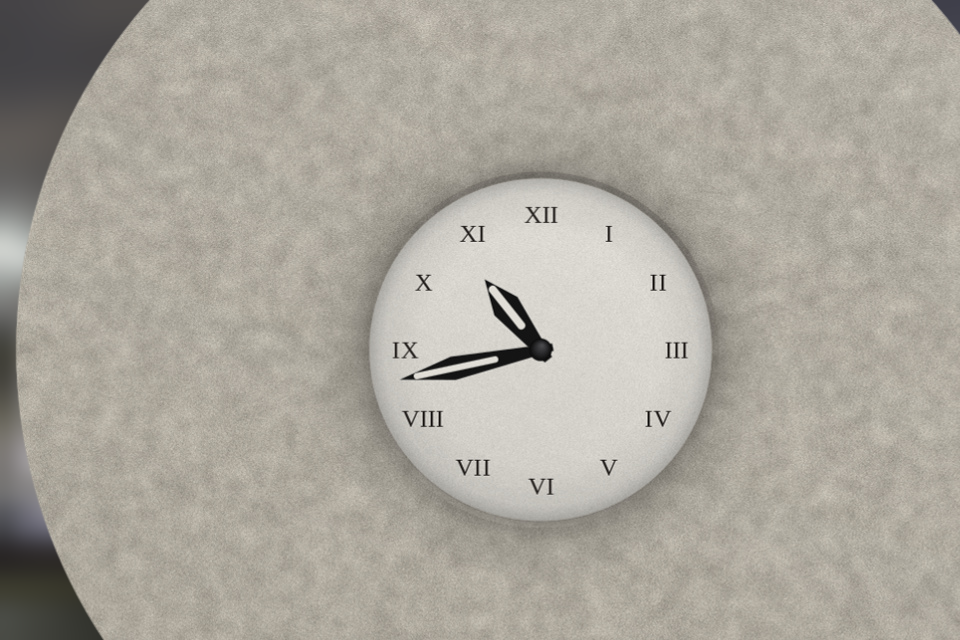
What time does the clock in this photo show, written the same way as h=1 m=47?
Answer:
h=10 m=43
